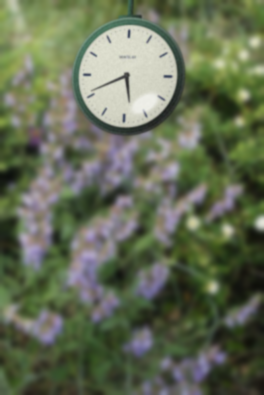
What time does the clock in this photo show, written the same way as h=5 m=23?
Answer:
h=5 m=41
